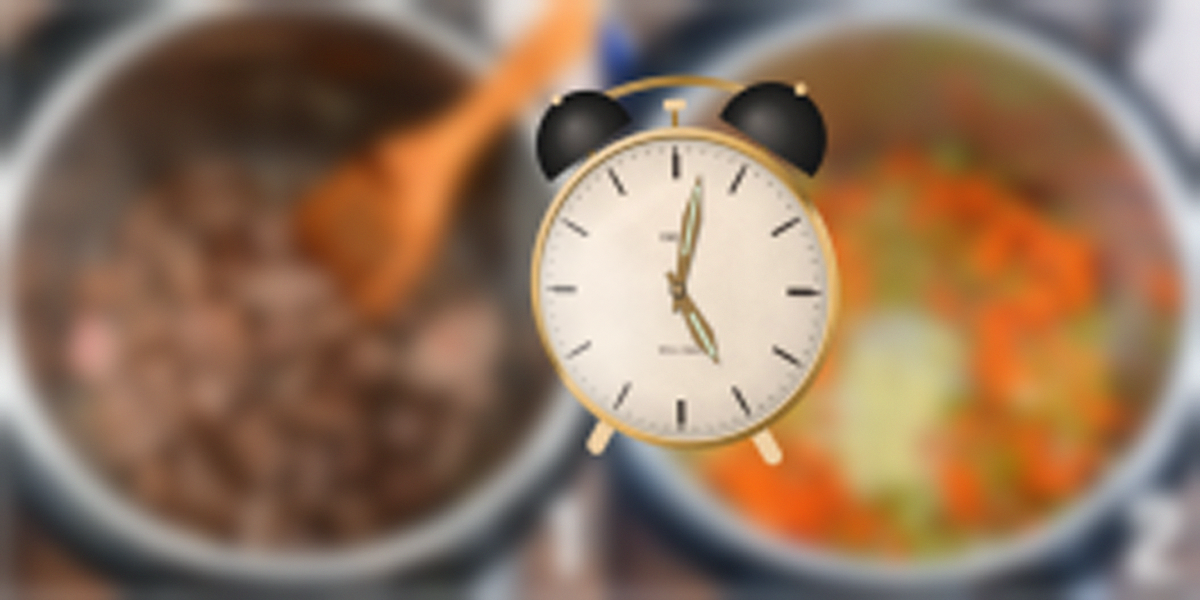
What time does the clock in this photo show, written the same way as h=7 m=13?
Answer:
h=5 m=2
